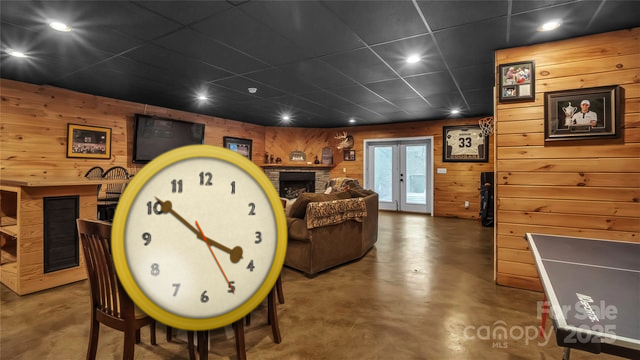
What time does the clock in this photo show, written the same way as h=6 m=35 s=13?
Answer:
h=3 m=51 s=25
